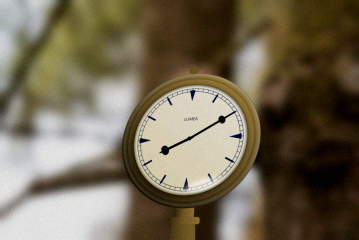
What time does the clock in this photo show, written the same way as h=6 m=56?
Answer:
h=8 m=10
